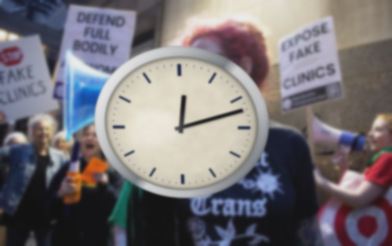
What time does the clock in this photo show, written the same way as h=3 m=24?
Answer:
h=12 m=12
